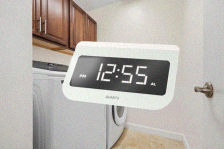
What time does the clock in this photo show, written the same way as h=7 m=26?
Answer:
h=12 m=55
